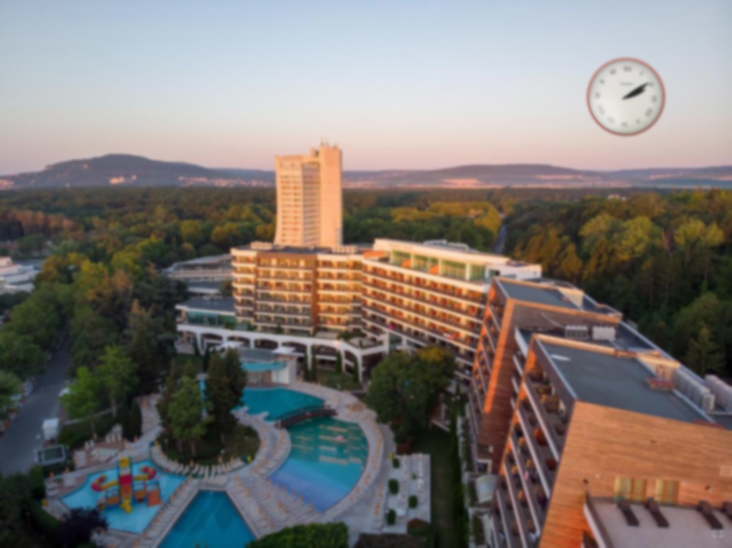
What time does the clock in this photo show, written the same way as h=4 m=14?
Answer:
h=2 m=9
